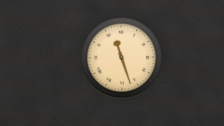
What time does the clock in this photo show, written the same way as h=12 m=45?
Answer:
h=11 m=27
